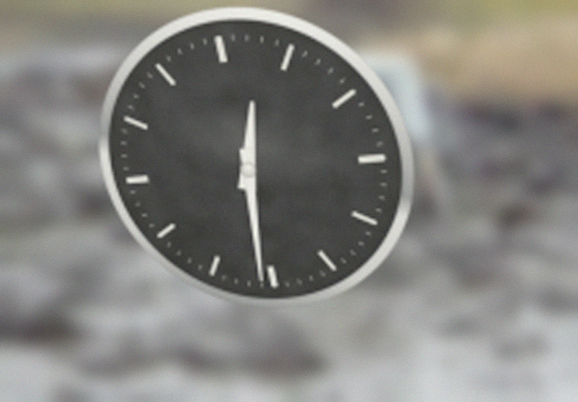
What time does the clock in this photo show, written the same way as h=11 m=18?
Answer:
h=12 m=31
